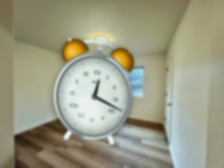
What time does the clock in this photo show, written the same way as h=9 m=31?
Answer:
h=12 m=18
